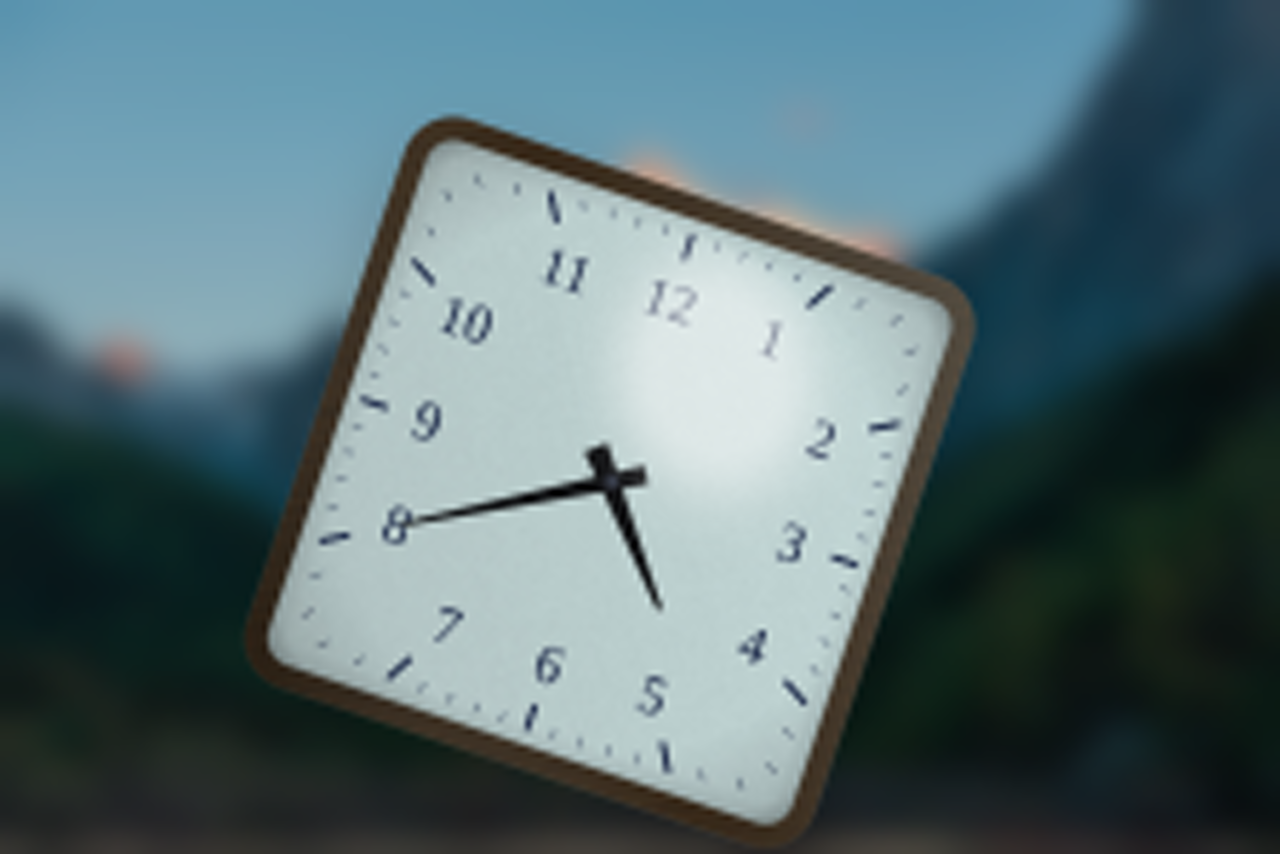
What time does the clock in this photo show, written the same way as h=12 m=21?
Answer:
h=4 m=40
